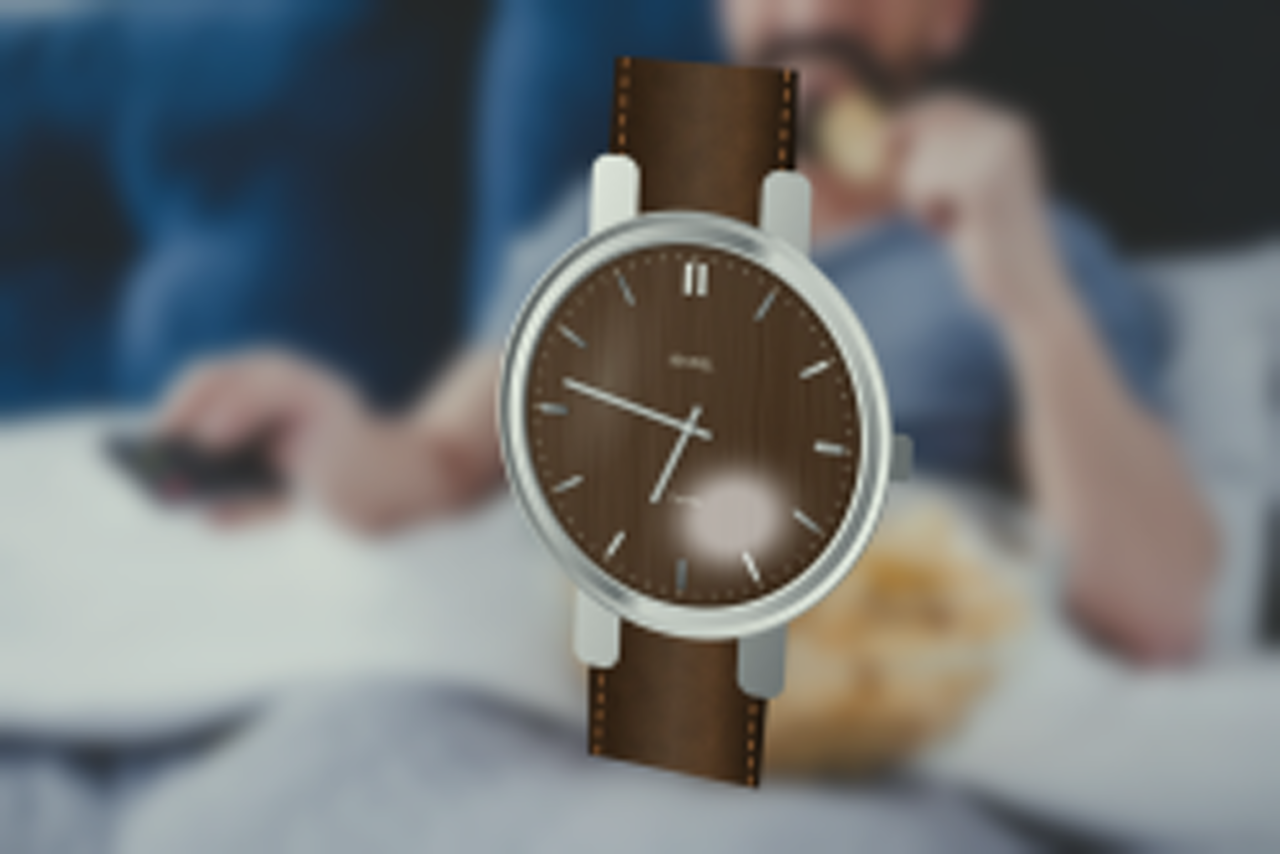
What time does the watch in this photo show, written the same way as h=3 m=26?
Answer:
h=6 m=47
